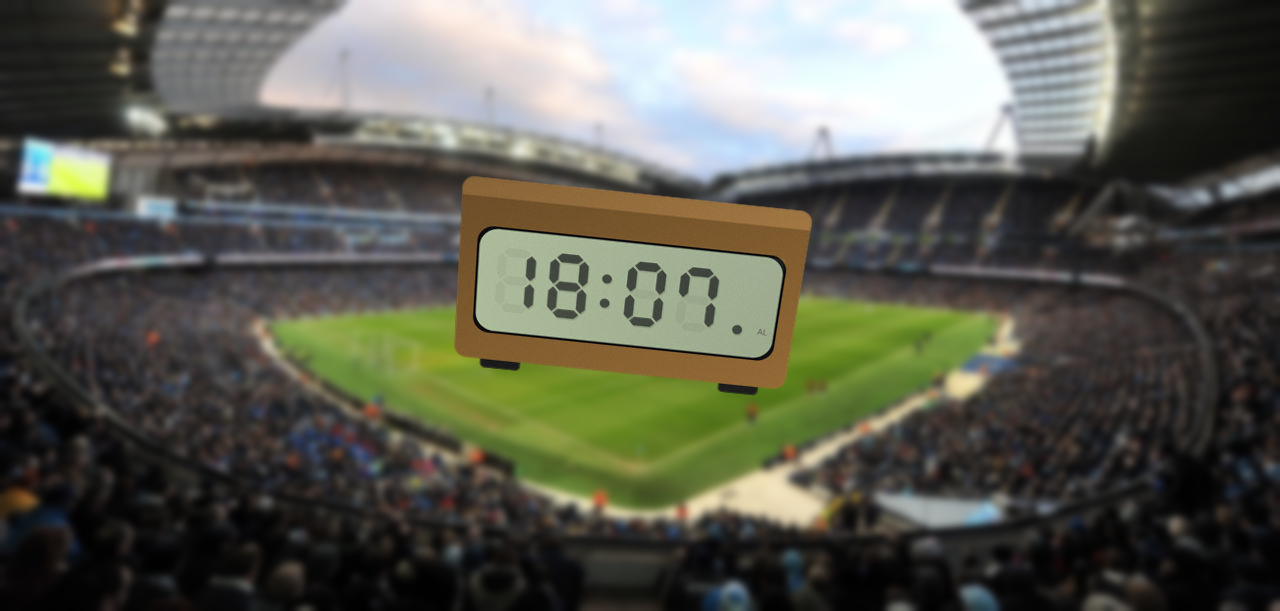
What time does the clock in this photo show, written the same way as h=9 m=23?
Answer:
h=18 m=7
